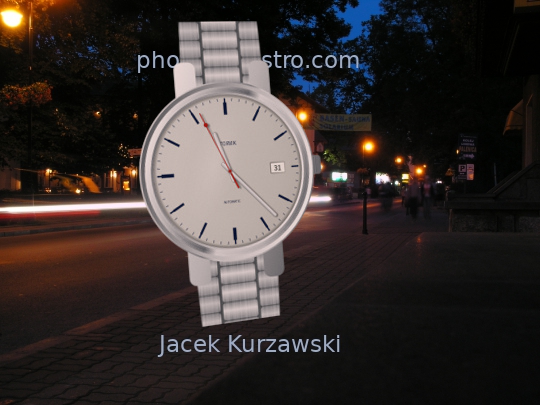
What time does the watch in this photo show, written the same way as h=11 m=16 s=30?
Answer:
h=11 m=22 s=56
